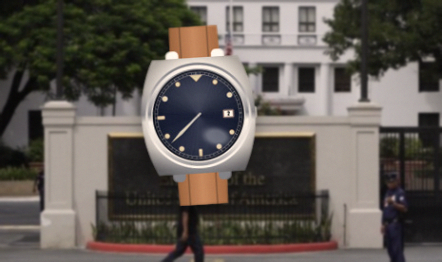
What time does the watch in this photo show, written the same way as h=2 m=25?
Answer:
h=7 m=38
